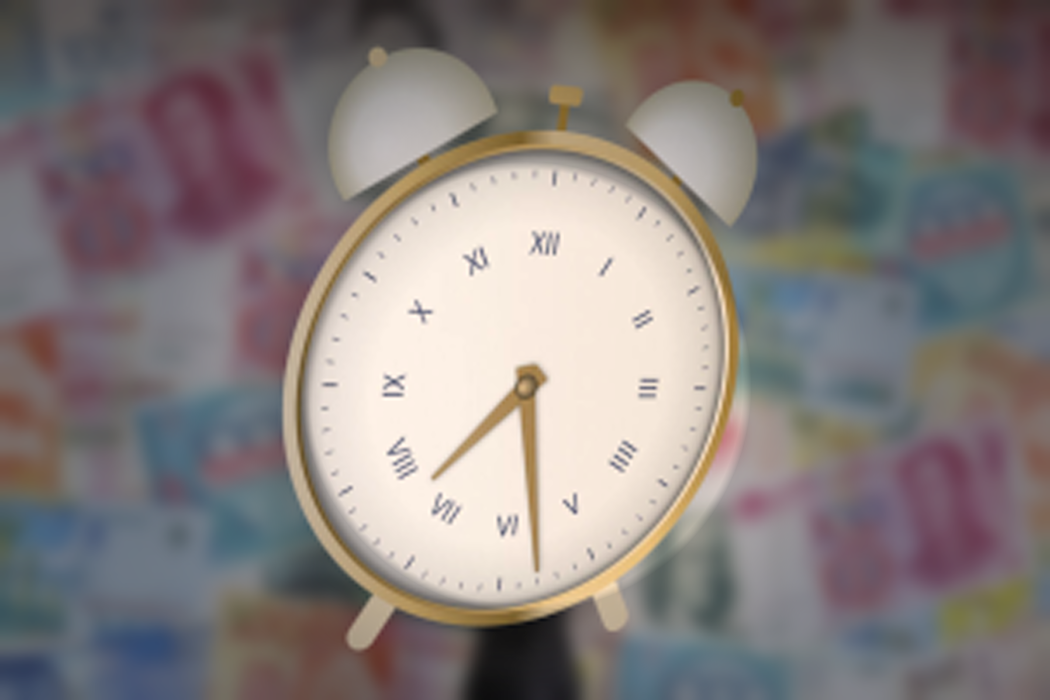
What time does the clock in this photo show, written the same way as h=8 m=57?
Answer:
h=7 m=28
